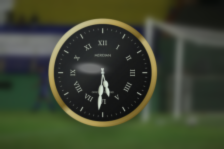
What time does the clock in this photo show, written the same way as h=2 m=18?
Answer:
h=5 m=31
